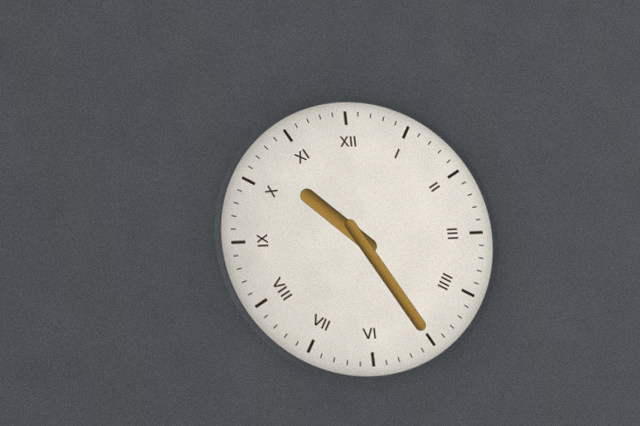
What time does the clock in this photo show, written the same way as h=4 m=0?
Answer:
h=10 m=25
